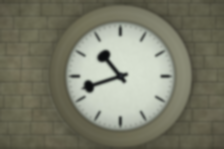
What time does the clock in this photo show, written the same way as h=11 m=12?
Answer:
h=10 m=42
